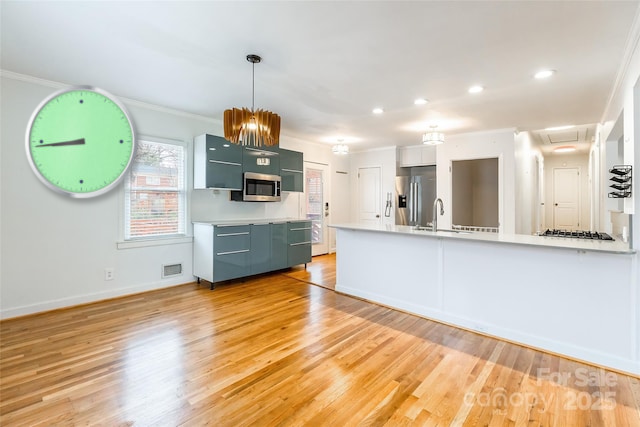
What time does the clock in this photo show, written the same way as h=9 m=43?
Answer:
h=8 m=44
